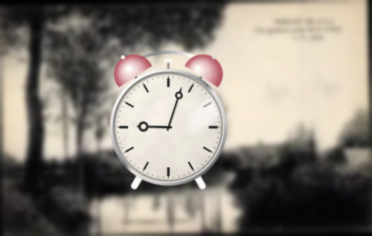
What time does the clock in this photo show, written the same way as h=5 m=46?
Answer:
h=9 m=3
